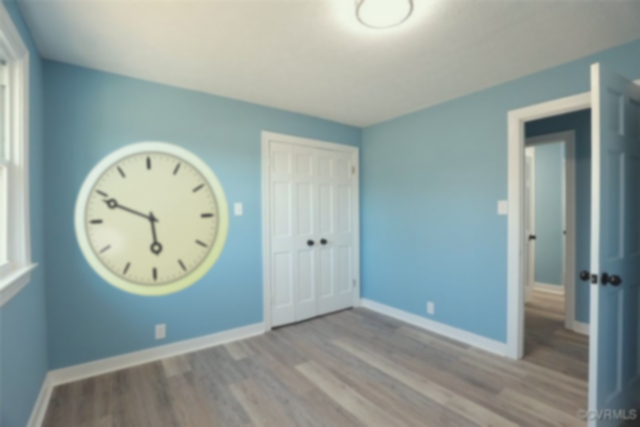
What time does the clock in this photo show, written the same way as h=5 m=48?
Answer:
h=5 m=49
